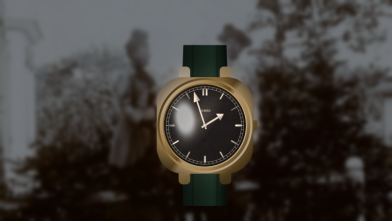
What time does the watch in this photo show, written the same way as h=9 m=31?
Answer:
h=1 m=57
